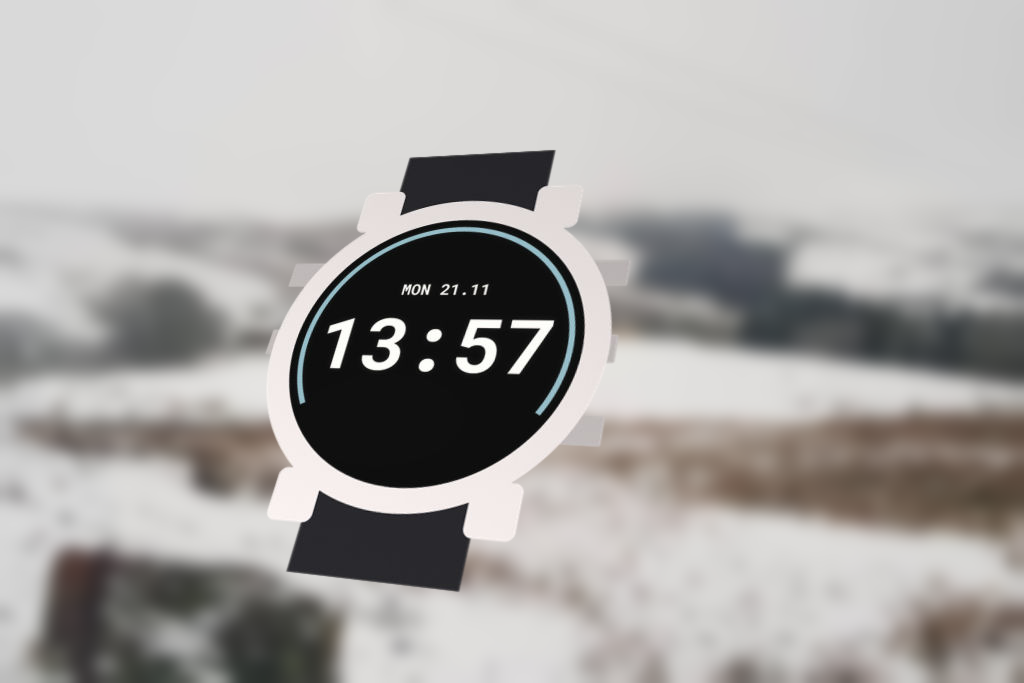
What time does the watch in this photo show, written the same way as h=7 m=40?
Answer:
h=13 m=57
